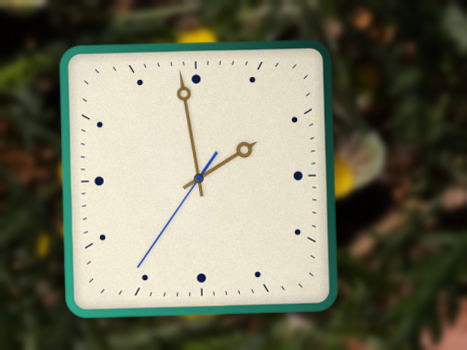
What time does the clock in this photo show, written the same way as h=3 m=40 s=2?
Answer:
h=1 m=58 s=36
